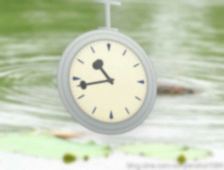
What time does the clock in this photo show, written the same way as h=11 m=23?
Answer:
h=10 m=43
